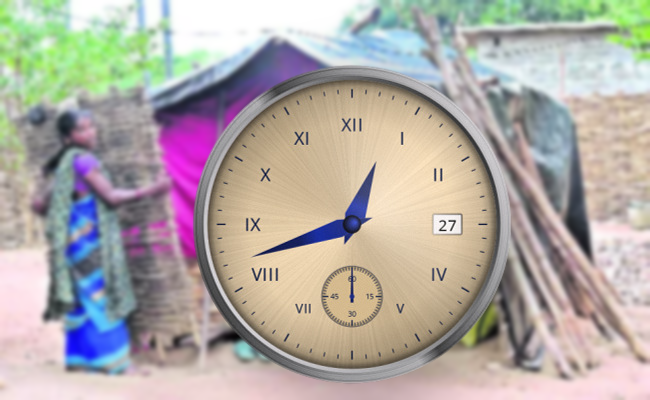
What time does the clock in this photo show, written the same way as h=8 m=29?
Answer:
h=12 m=42
